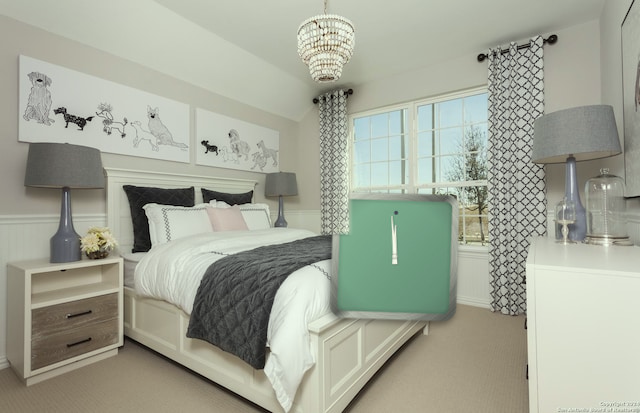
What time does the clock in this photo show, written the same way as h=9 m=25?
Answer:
h=11 m=59
